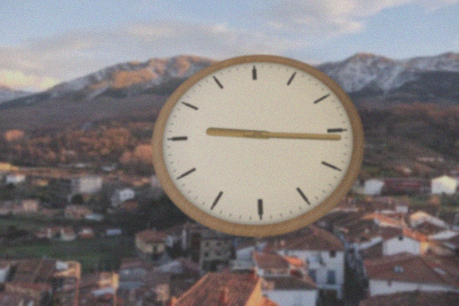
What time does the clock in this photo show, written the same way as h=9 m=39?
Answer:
h=9 m=16
